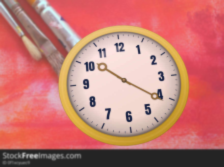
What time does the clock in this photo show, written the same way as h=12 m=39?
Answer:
h=10 m=21
